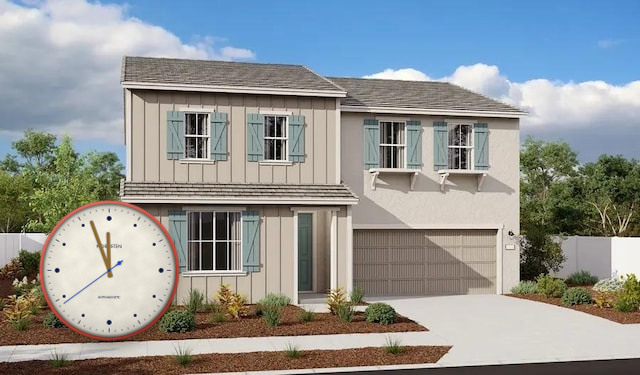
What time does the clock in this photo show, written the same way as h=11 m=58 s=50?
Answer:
h=11 m=56 s=39
